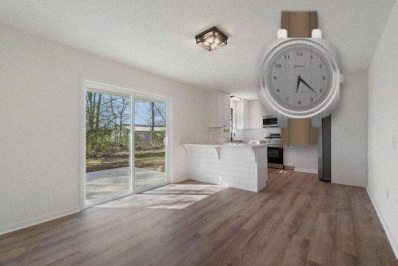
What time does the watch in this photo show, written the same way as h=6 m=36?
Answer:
h=6 m=22
